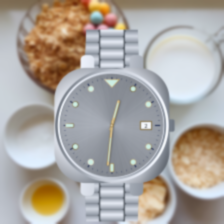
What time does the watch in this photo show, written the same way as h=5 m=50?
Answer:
h=12 m=31
